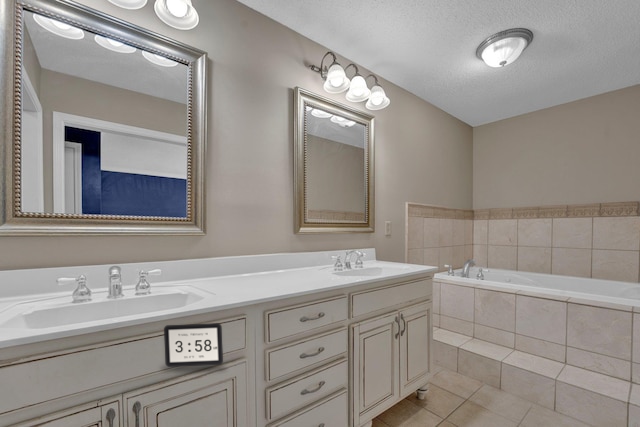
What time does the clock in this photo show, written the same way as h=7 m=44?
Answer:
h=3 m=58
